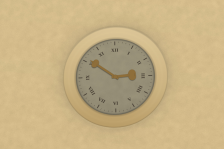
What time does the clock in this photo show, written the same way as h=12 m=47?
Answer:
h=2 m=51
